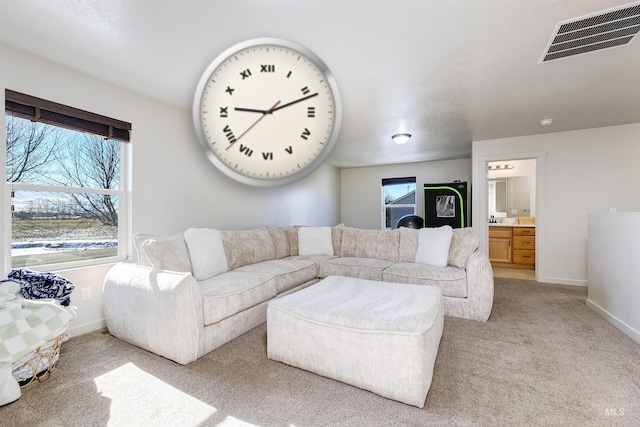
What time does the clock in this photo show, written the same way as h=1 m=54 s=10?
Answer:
h=9 m=11 s=38
